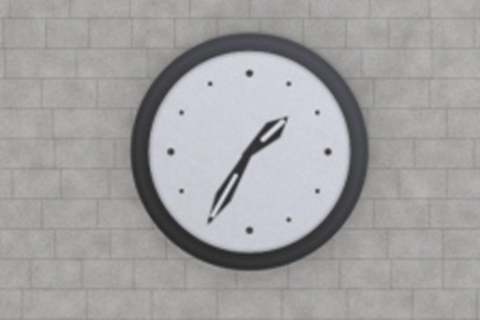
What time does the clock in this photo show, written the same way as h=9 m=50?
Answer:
h=1 m=35
